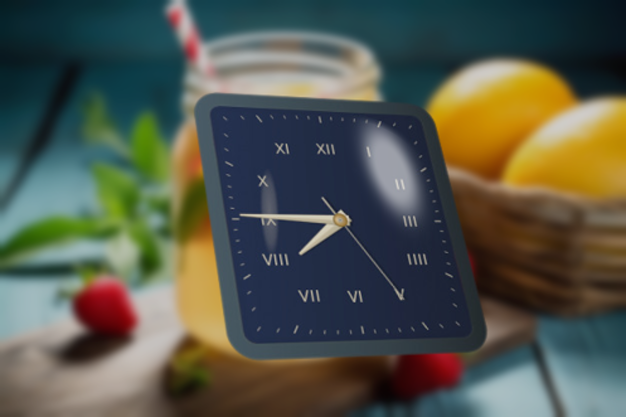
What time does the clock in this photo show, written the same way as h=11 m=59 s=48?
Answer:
h=7 m=45 s=25
